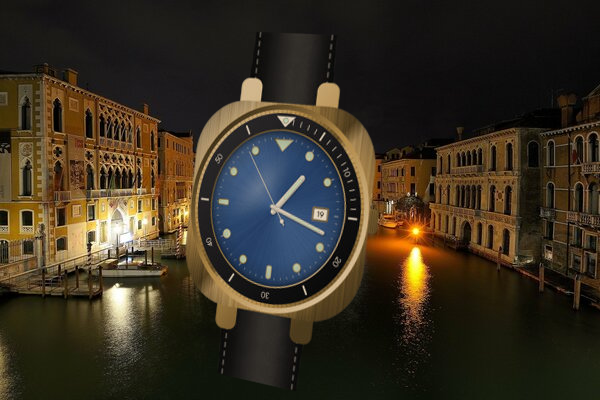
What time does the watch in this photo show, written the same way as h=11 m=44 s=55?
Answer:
h=1 m=17 s=54
